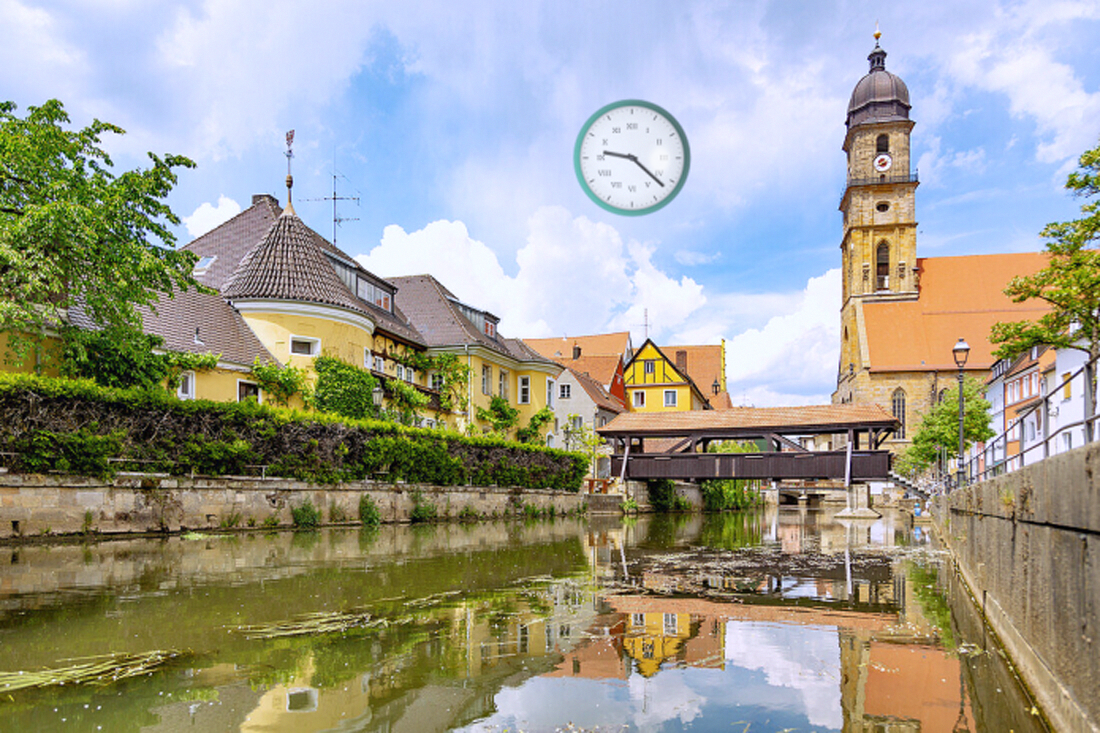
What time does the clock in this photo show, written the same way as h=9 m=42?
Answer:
h=9 m=22
